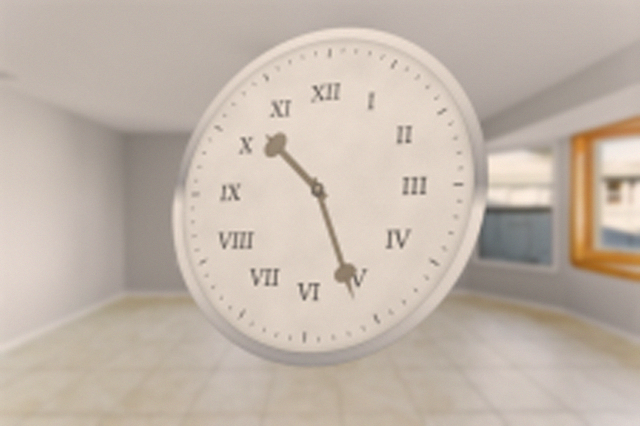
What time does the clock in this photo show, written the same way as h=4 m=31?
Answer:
h=10 m=26
